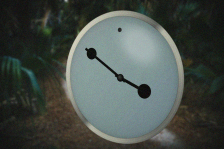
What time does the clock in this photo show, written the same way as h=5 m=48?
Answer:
h=3 m=51
